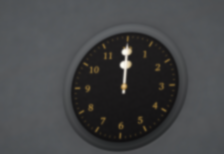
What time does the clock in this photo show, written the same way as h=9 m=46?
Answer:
h=12 m=0
